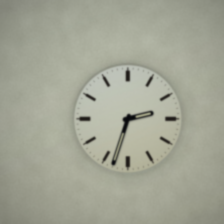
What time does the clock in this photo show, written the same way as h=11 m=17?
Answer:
h=2 m=33
